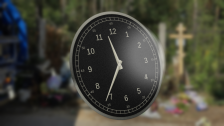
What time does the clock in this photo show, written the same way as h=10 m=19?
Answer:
h=11 m=36
